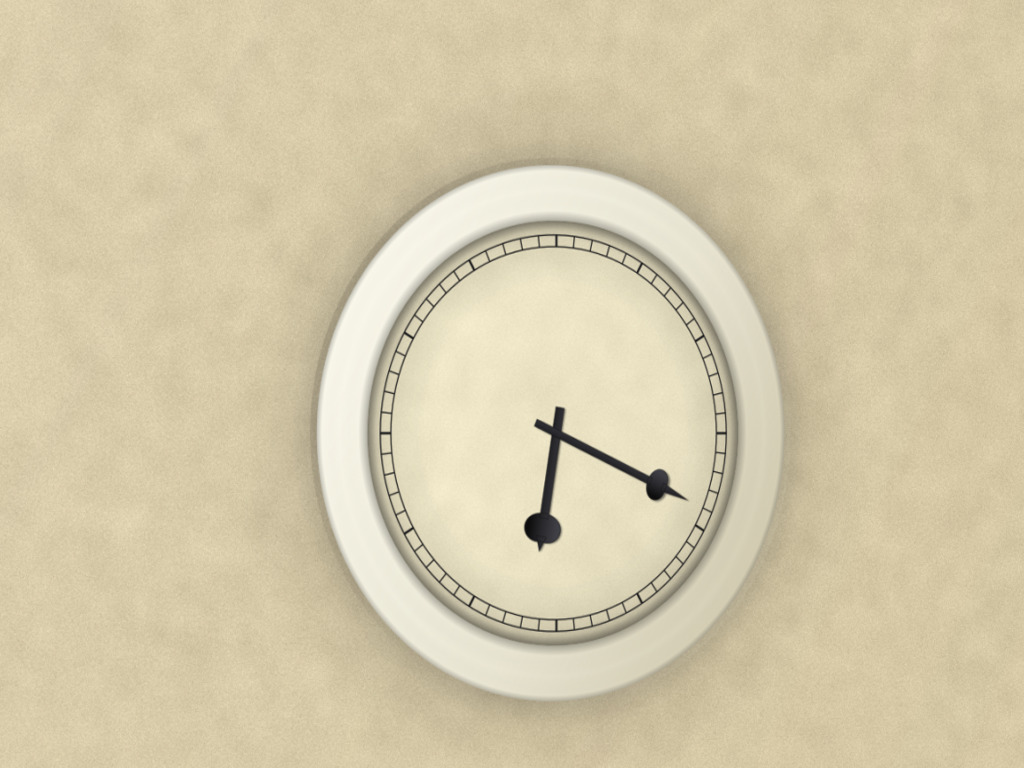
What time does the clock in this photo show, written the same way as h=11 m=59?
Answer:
h=6 m=19
